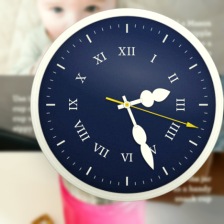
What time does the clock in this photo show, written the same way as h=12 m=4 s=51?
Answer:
h=2 m=26 s=18
